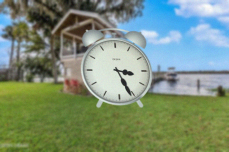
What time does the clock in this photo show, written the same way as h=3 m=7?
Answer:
h=3 m=26
